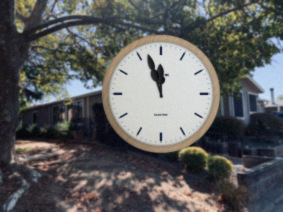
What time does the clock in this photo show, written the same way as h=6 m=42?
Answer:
h=11 m=57
